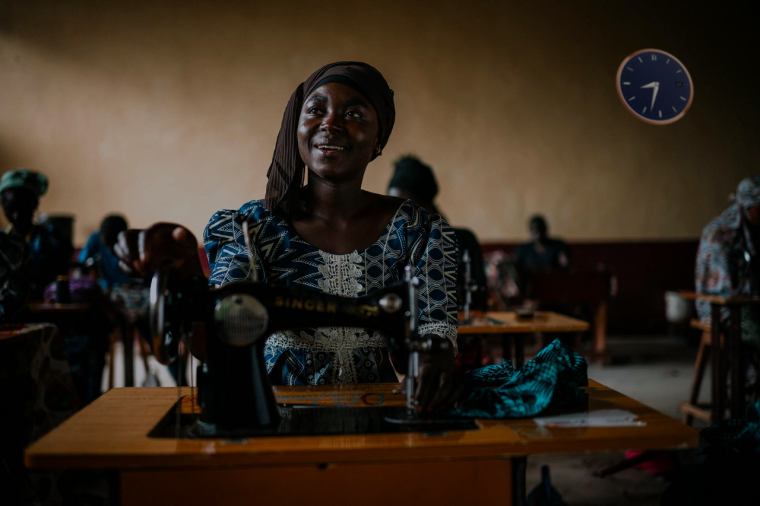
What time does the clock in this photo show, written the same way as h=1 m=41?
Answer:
h=8 m=33
